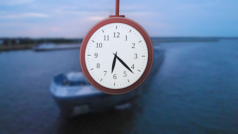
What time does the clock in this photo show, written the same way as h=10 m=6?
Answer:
h=6 m=22
